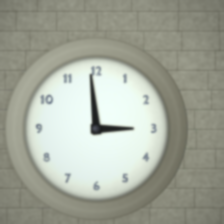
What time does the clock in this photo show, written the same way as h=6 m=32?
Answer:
h=2 m=59
